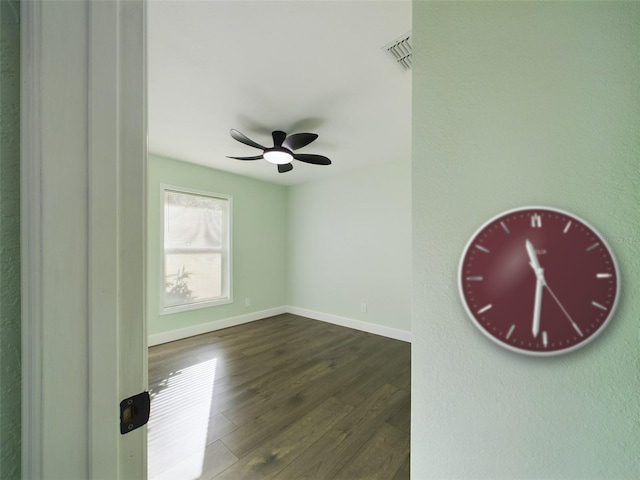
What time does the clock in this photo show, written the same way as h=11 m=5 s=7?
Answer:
h=11 m=31 s=25
